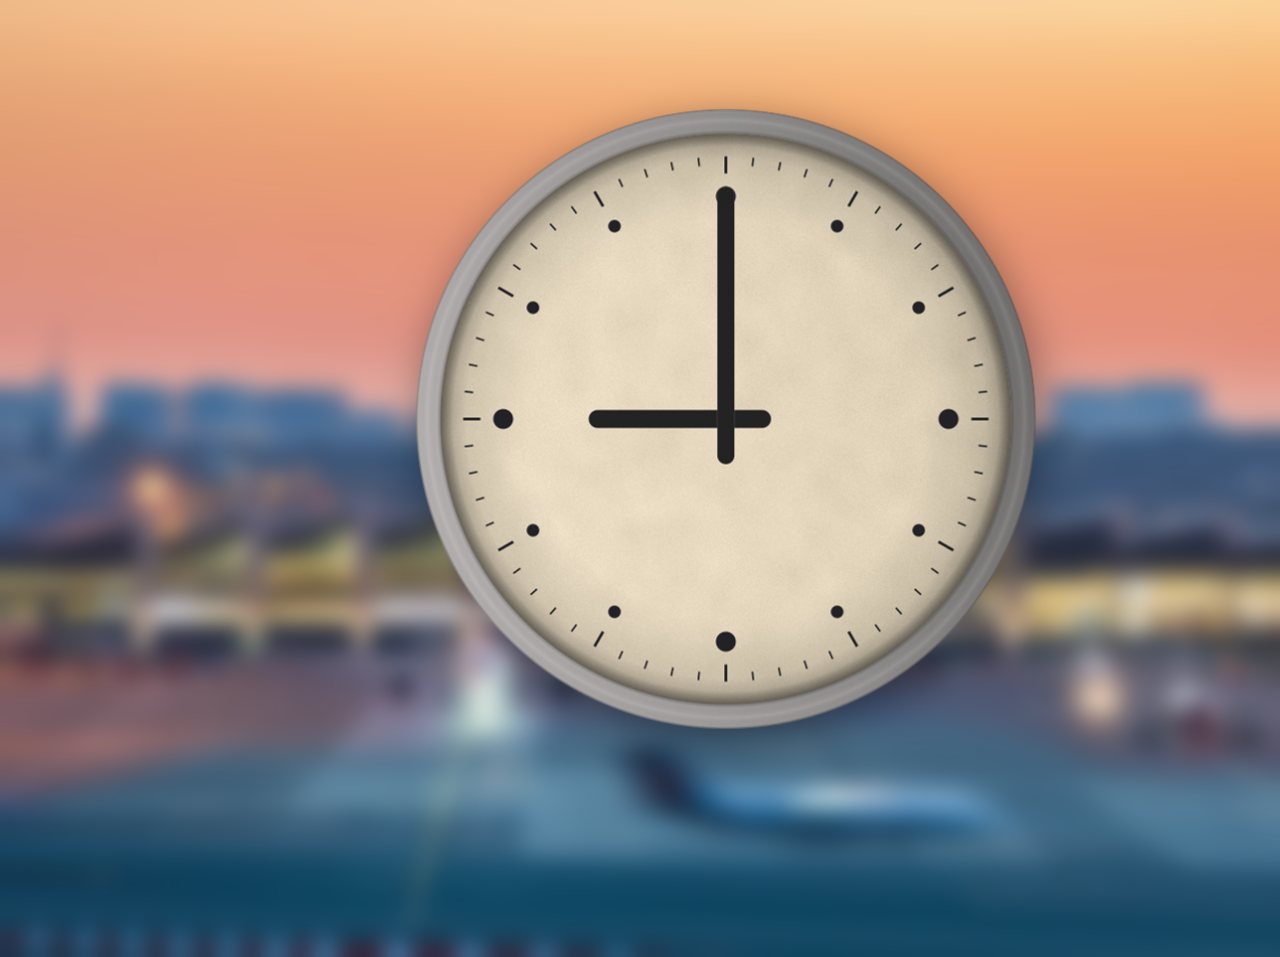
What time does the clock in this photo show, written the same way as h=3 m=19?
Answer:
h=9 m=0
